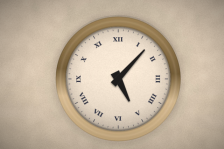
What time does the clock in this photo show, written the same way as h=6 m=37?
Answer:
h=5 m=7
